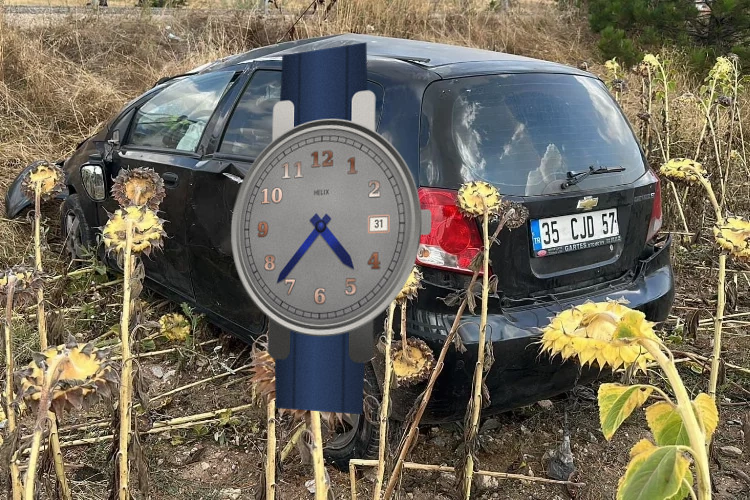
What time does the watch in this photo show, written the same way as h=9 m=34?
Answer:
h=4 m=37
